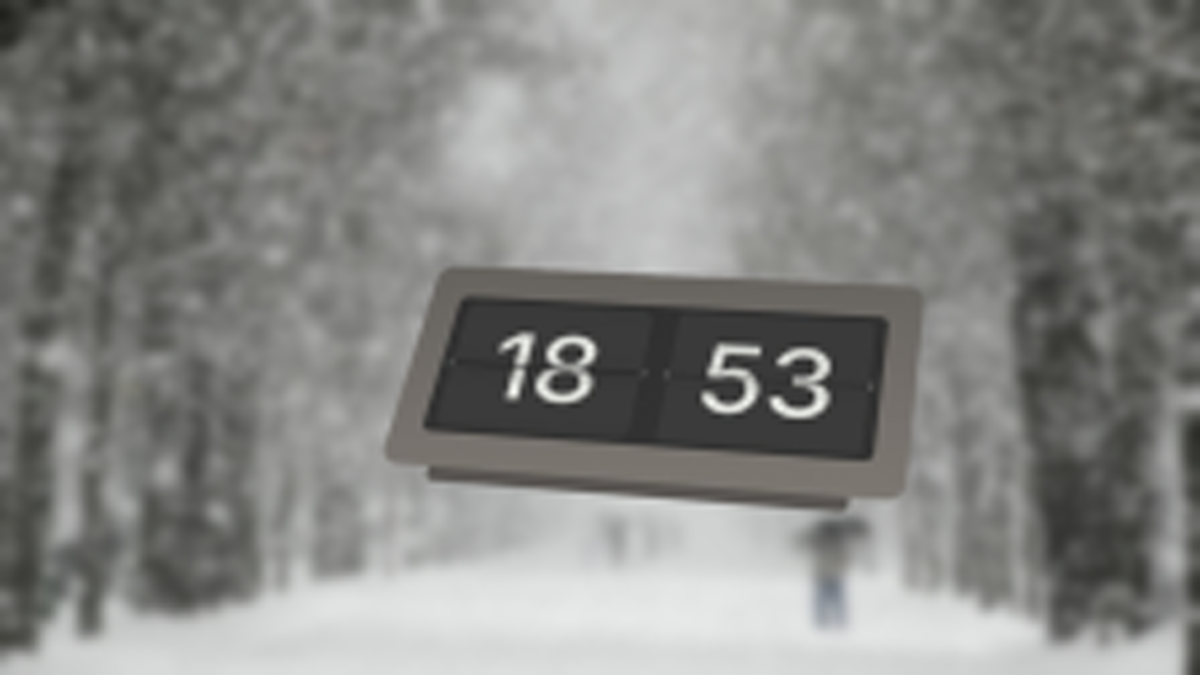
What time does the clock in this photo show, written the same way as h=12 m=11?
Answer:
h=18 m=53
